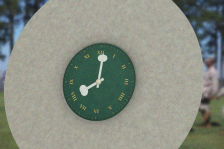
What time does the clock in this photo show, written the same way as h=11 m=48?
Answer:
h=8 m=1
